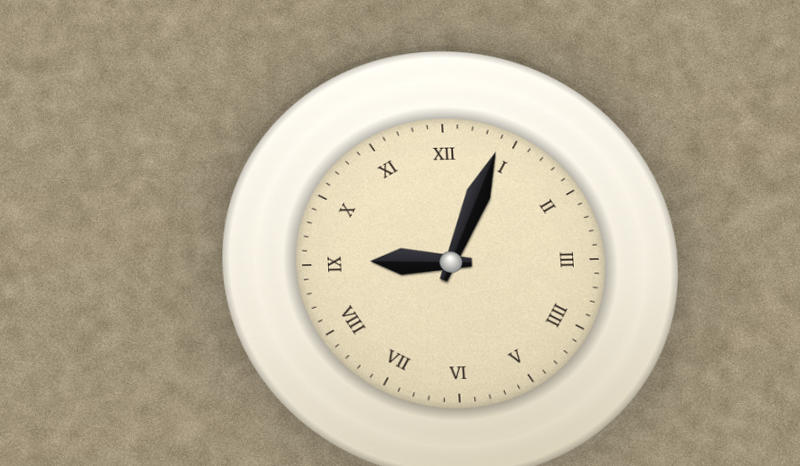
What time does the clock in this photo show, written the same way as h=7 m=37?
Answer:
h=9 m=4
